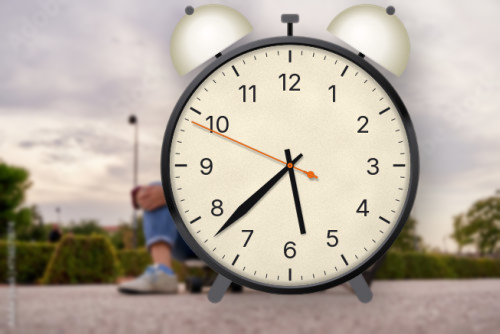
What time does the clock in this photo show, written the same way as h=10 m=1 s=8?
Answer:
h=5 m=37 s=49
